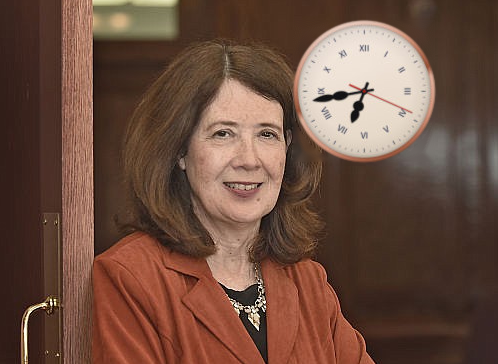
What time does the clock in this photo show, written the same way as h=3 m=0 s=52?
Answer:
h=6 m=43 s=19
